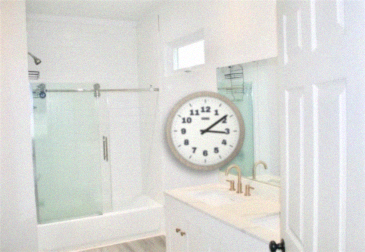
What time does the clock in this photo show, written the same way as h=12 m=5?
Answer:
h=3 m=9
